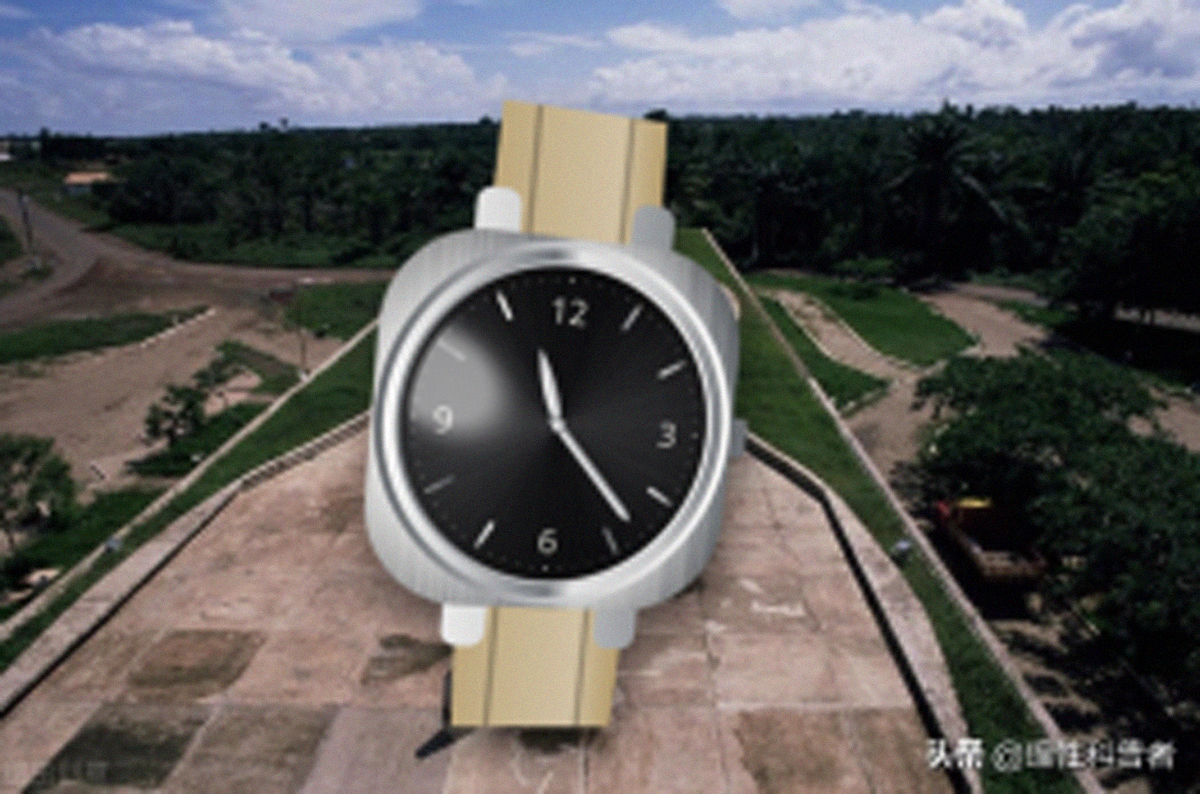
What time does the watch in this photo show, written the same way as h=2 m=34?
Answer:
h=11 m=23
